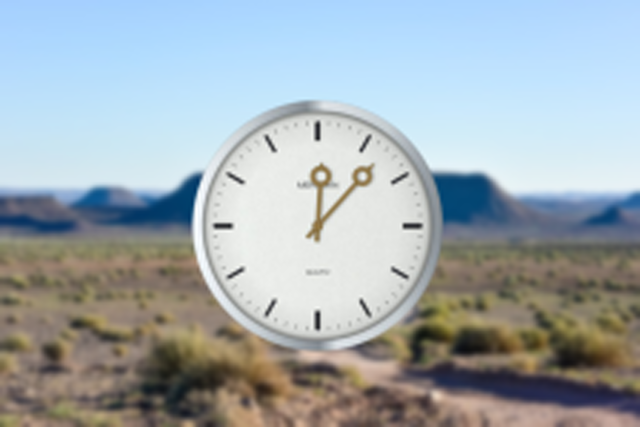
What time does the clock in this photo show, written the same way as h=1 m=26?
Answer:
h=12 m=7
